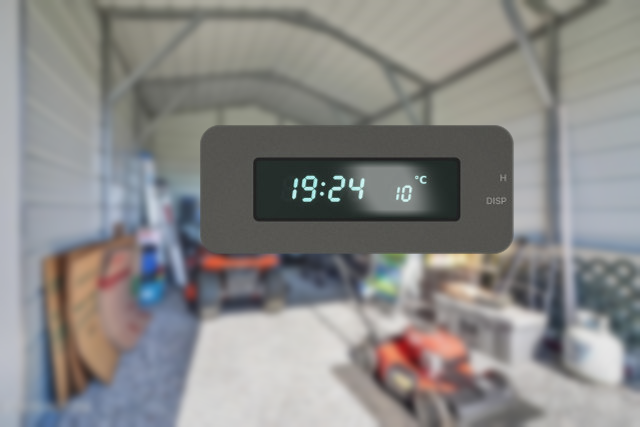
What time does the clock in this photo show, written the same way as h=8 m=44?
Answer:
h=19 m=24
